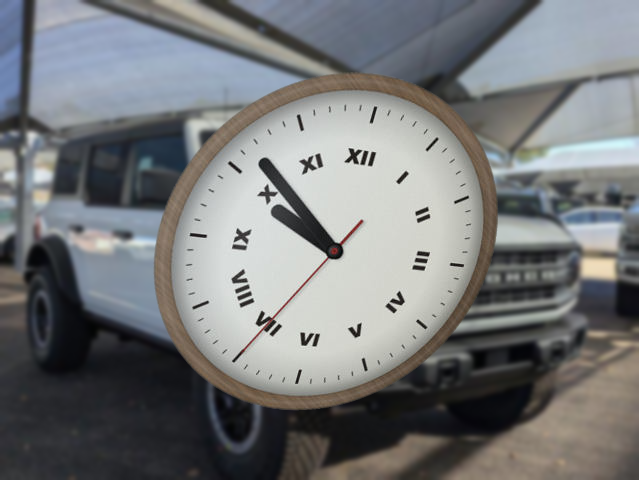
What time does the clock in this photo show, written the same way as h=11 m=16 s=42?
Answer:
h=9 m=51 s=35
